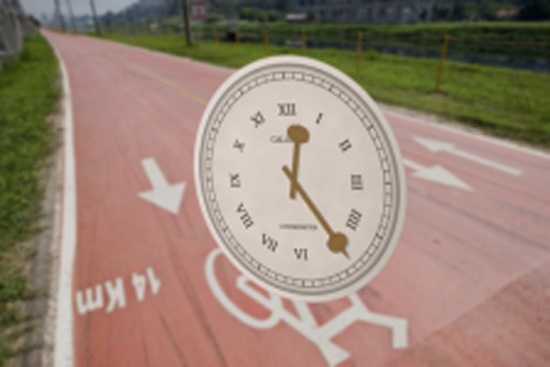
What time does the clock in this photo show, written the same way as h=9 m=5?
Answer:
h=12 m=24
